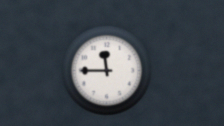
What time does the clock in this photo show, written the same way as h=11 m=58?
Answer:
h=11 m=45
